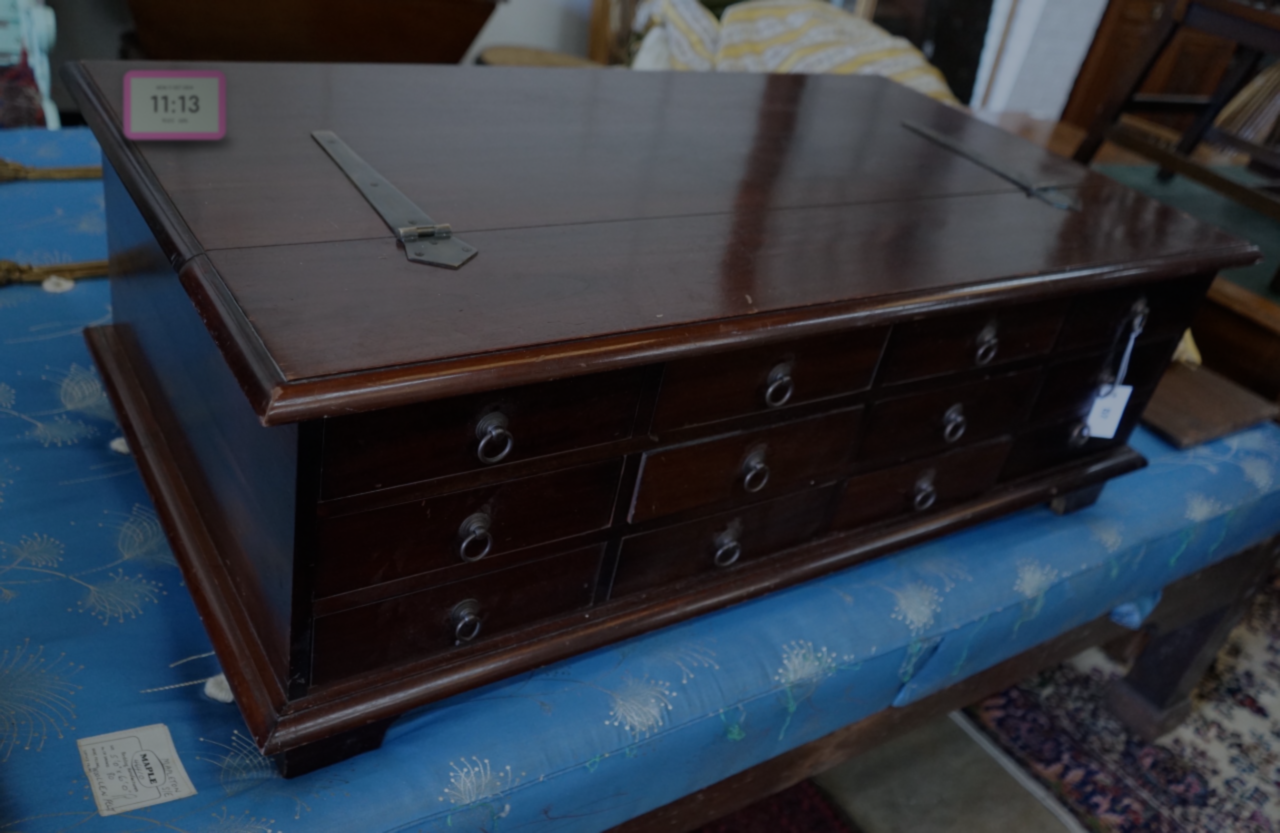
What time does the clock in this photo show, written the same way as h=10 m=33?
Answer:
h=11 m=13
